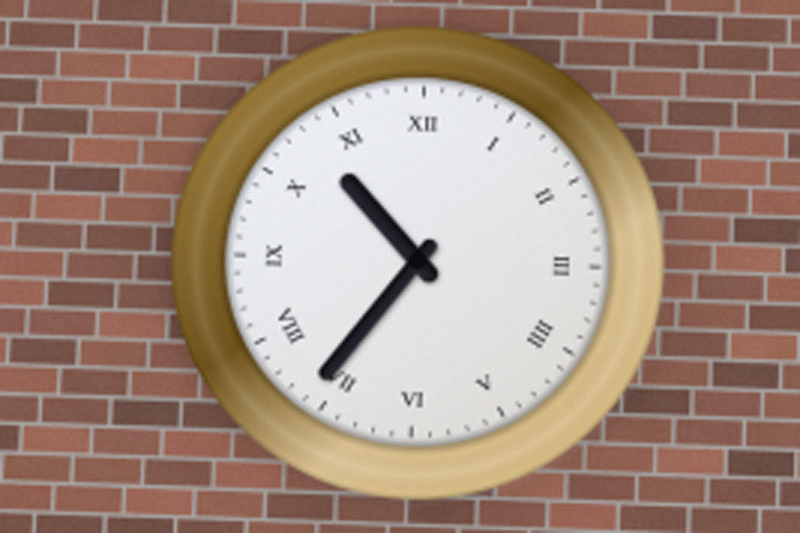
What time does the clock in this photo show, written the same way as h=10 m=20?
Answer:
h=10 m=36
